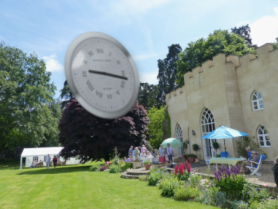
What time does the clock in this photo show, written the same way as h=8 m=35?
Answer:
h=9 m=17
